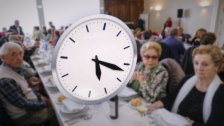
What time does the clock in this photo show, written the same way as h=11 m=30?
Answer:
h=5 m=17
